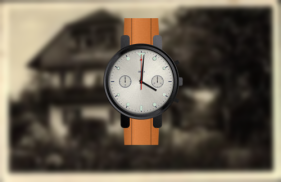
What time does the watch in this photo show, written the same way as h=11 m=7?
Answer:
h=4 m=1
